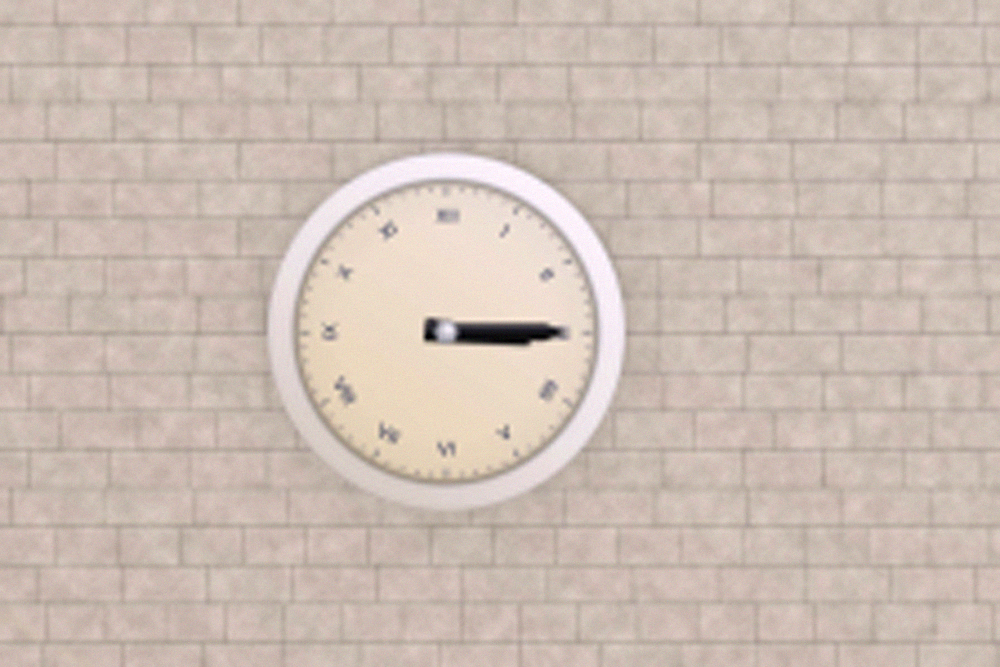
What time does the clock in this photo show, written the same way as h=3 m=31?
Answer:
h=3 m=15
